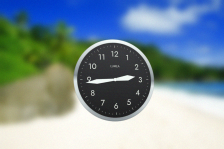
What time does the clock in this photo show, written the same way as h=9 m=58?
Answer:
h=2 m=44
